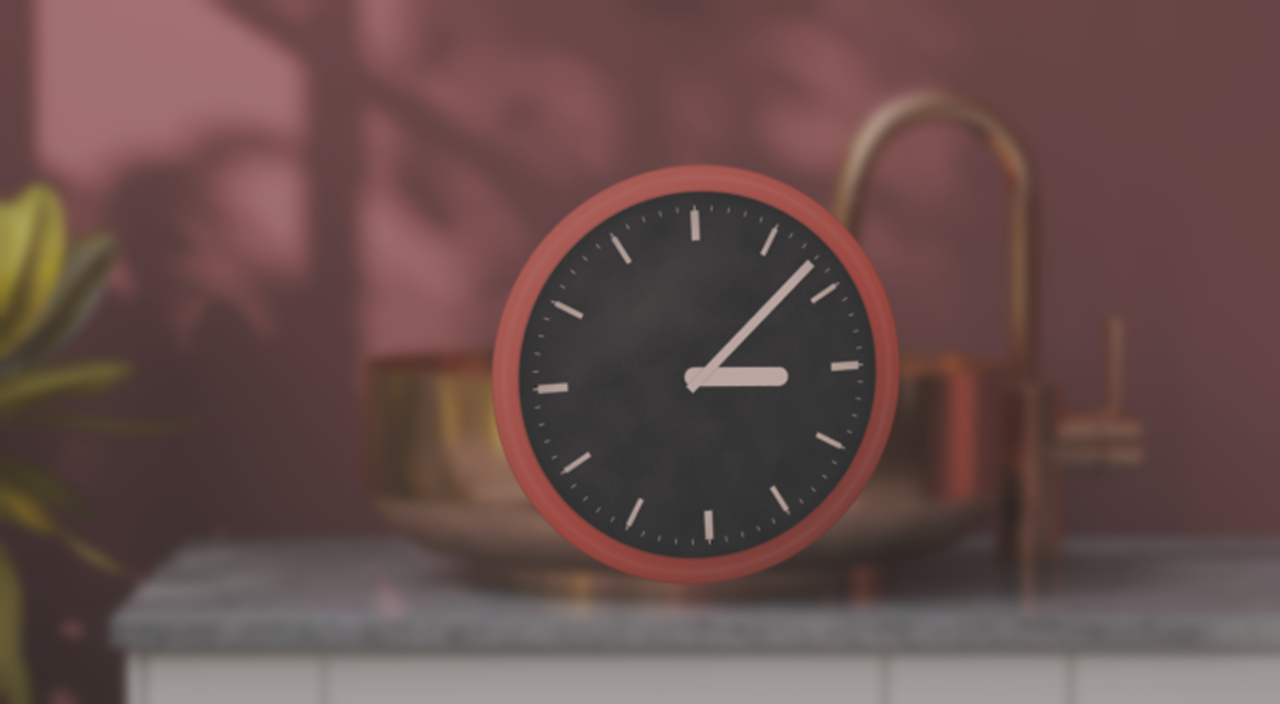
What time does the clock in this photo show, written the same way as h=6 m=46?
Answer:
h=3 m=8
